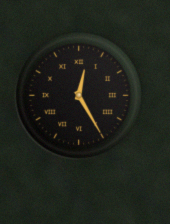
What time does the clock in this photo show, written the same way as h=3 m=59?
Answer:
h=12 m=25
